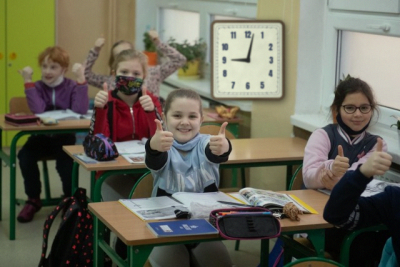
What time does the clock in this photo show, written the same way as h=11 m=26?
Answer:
h=9 m=2
